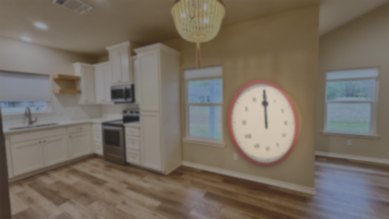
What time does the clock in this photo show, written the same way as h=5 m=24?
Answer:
h=12 m=0
